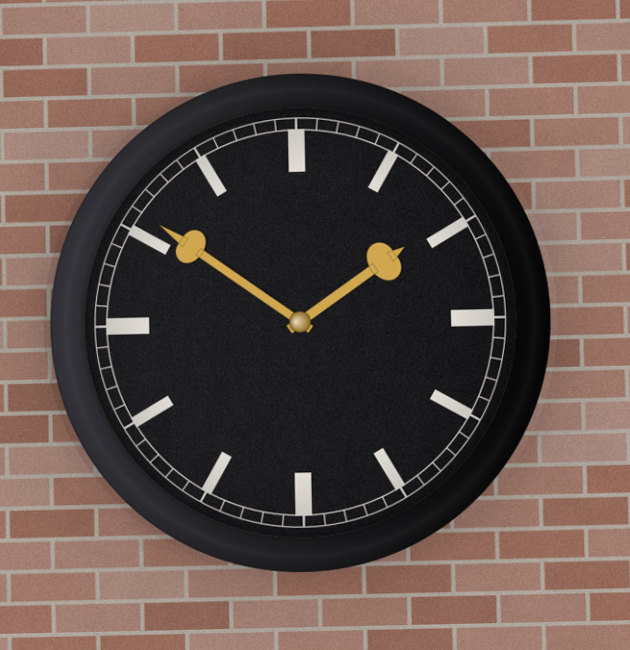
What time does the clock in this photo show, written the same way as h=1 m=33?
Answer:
h=1 m=51
